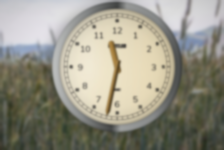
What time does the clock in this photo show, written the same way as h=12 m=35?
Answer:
h=11 m=32
